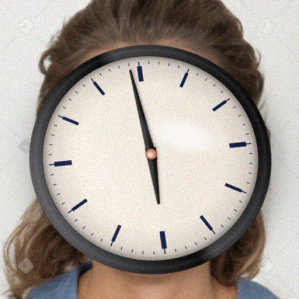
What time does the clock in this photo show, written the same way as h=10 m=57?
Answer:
h=5 m=59
